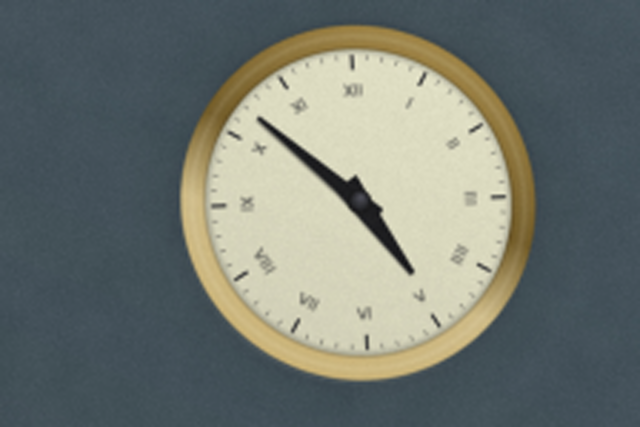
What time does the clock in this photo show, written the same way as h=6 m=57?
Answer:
h=4 m=52
